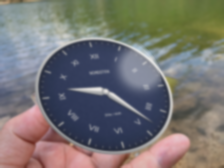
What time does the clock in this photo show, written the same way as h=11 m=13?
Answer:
h=9 m=23
